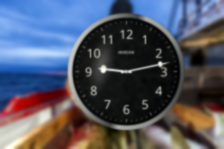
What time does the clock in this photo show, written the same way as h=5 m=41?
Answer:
h=9 m=13
